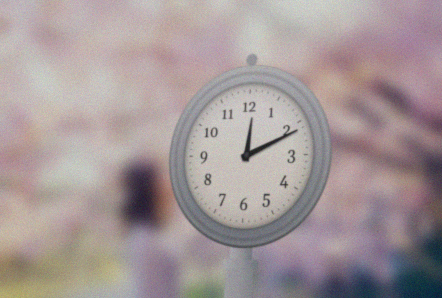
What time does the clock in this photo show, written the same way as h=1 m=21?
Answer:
h=12 m=11
